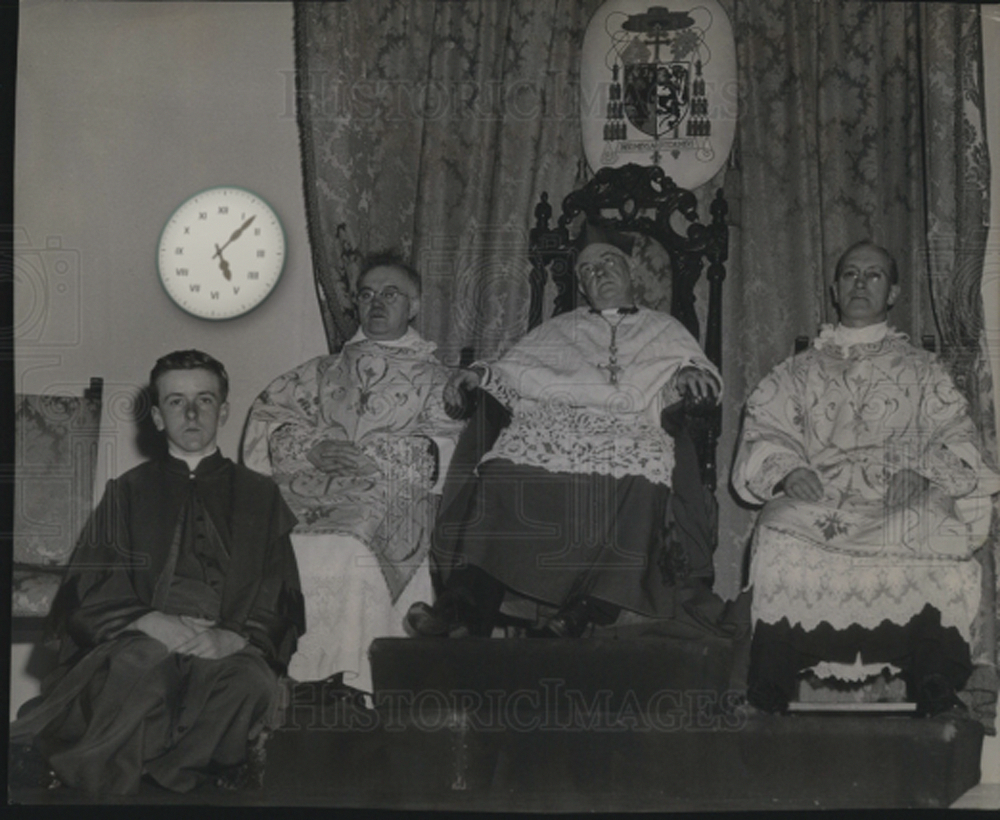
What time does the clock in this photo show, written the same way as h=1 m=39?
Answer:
h=5 m=7
